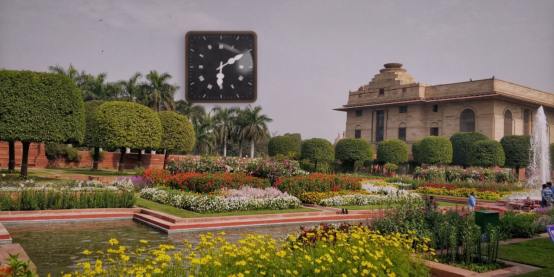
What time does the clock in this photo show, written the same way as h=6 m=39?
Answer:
h=6 m=10
